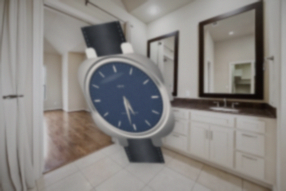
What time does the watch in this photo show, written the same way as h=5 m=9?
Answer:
h=5 m=31
